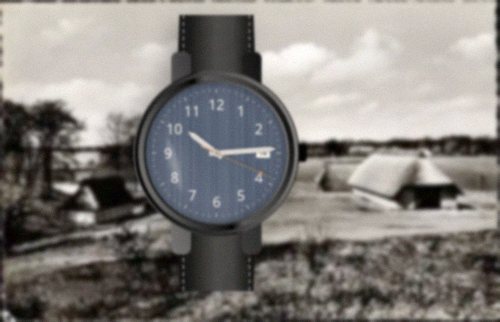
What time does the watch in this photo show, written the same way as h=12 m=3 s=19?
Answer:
h=10 m=14 s=19
